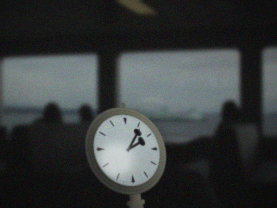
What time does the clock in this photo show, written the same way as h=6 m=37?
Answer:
h=2 m=6
